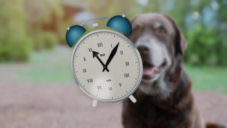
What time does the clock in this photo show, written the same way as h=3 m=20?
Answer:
h=11 m=7
